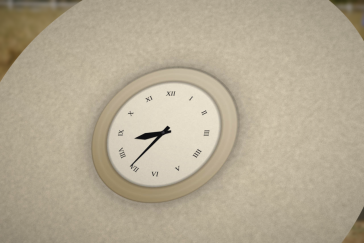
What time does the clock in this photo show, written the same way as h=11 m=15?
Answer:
h=8 m=36
